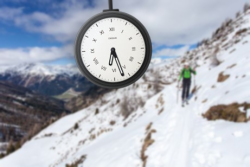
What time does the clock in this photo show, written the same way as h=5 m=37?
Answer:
h=6 m=27
